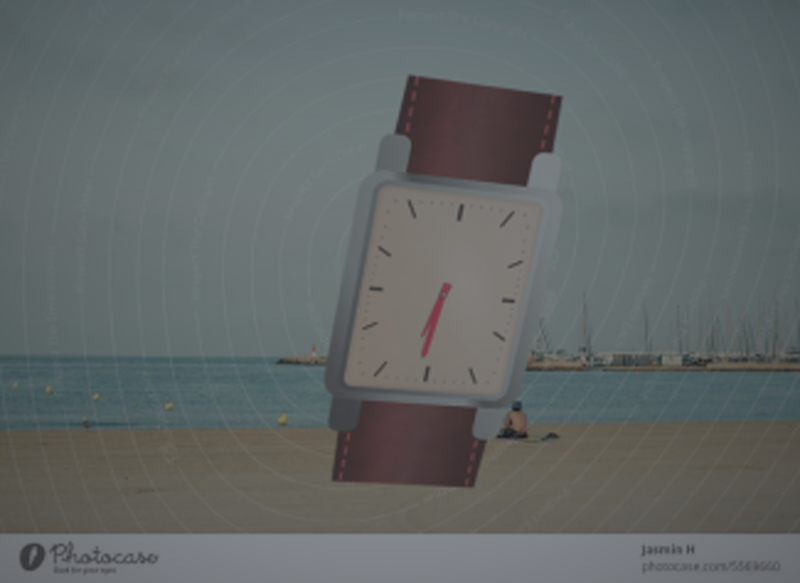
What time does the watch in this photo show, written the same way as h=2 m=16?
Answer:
h=6 m=31
